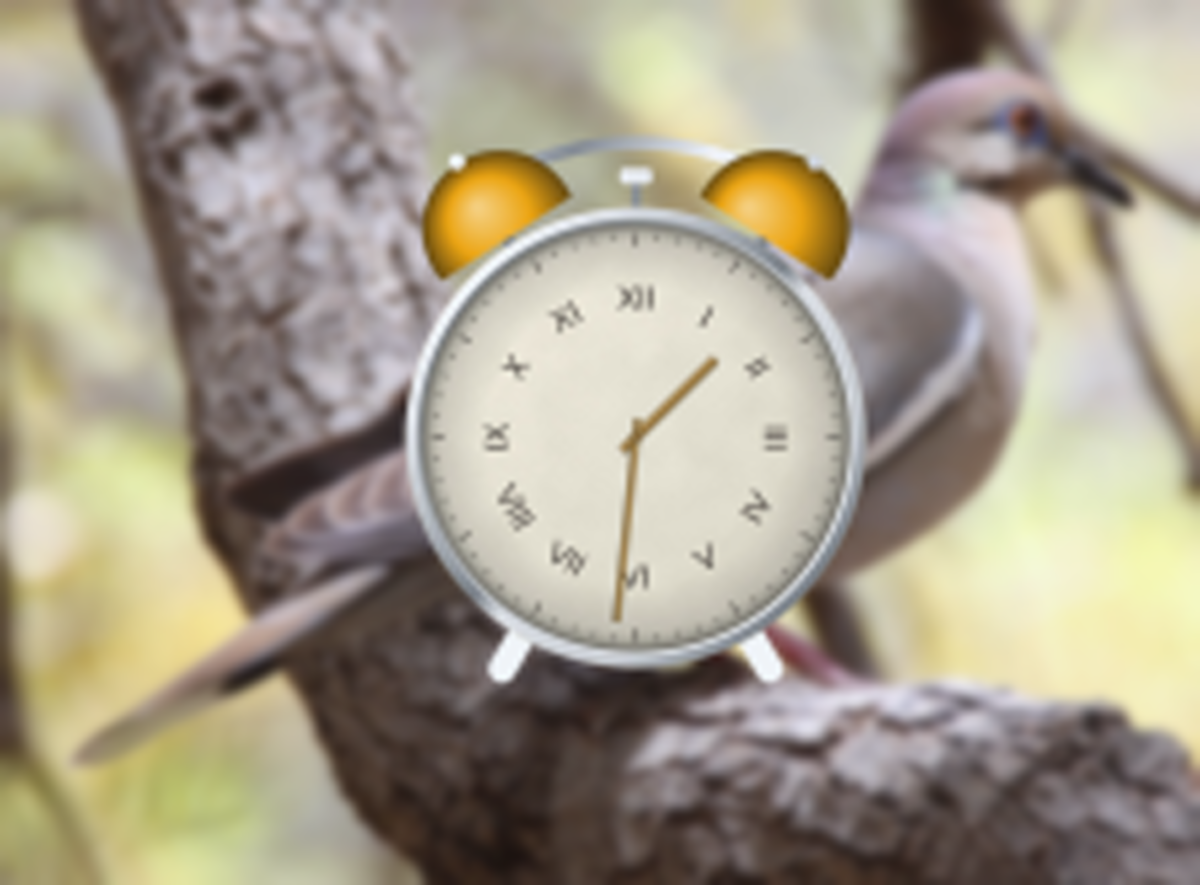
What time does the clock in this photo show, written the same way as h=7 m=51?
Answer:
h=1 m=31
